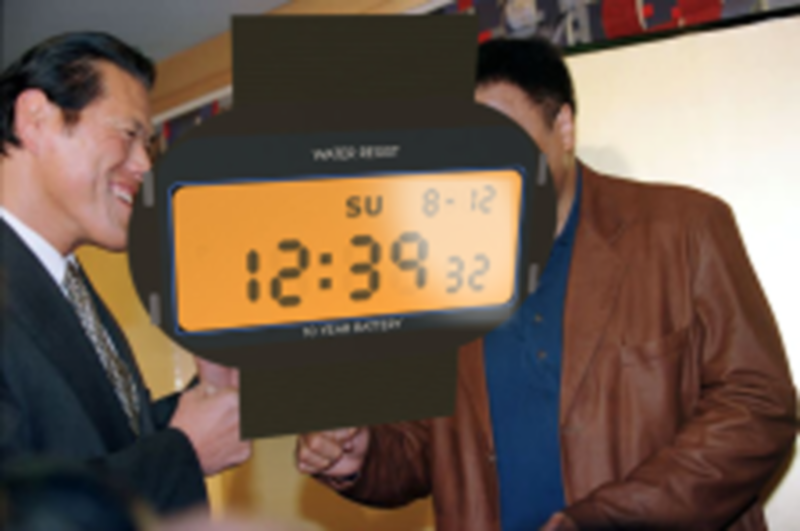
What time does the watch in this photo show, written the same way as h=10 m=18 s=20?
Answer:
h=12 m=39 s=32
